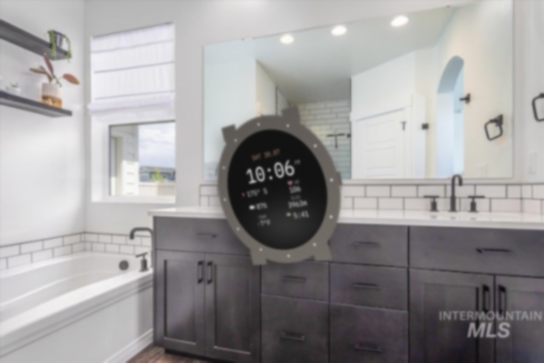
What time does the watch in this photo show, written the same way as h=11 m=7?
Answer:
h=10 m=6
